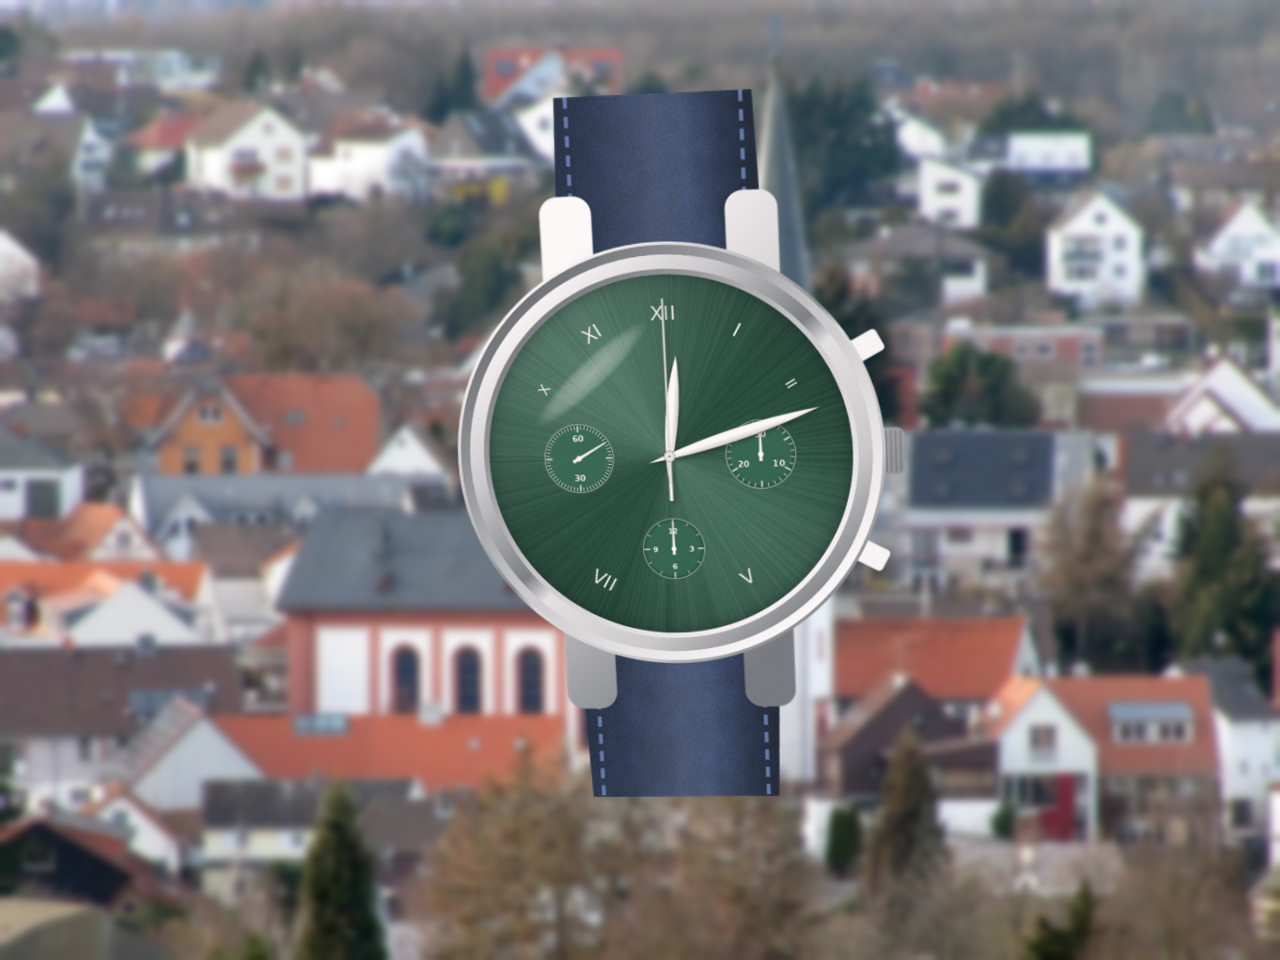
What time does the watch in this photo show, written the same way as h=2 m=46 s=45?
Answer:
h=12 m=12 s=10
